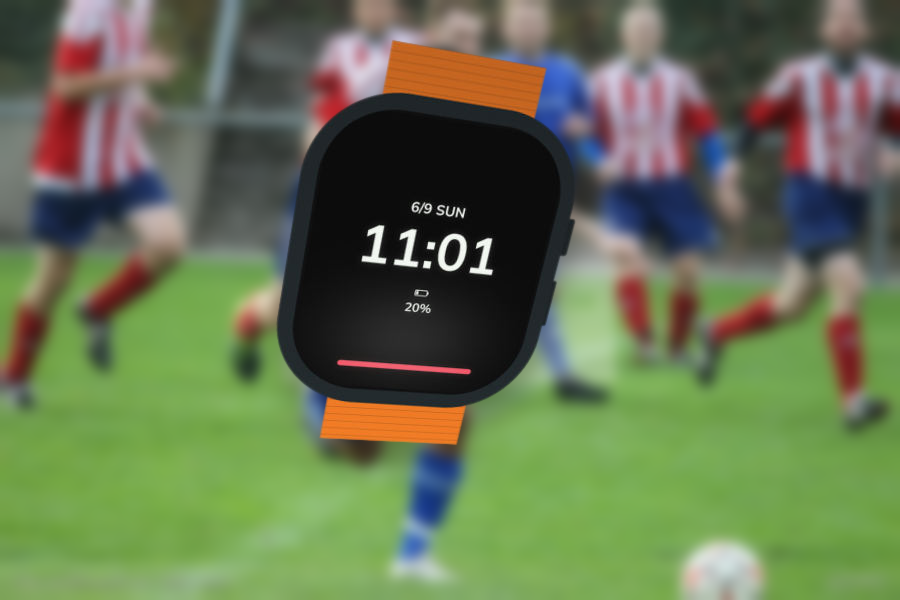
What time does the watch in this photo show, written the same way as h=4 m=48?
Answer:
h=11 m=1
